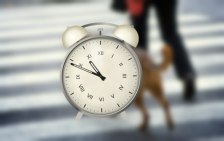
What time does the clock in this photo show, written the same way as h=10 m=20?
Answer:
h=10 m=49
